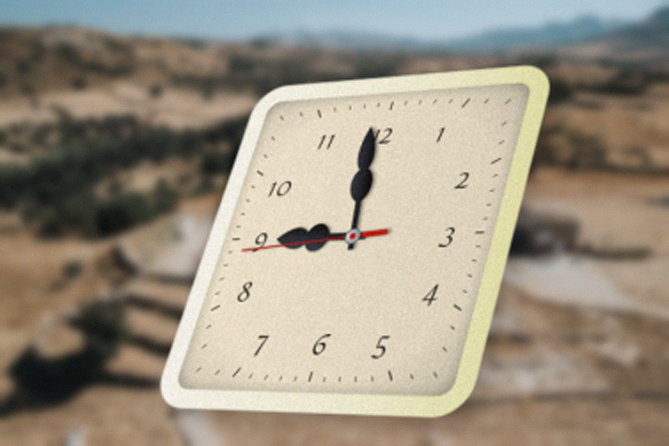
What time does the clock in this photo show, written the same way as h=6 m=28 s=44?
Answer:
h=8 m=58 s=44
